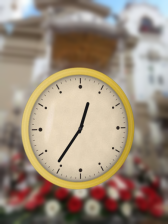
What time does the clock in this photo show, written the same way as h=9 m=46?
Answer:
h=12 m=36
